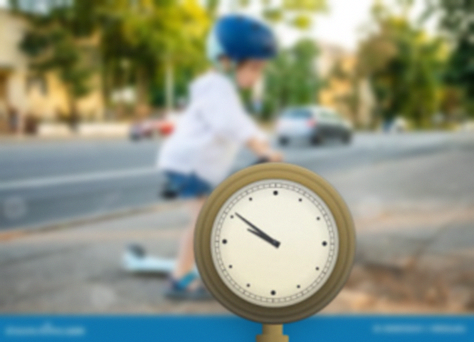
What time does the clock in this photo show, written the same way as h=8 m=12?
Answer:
h=9 m=51
